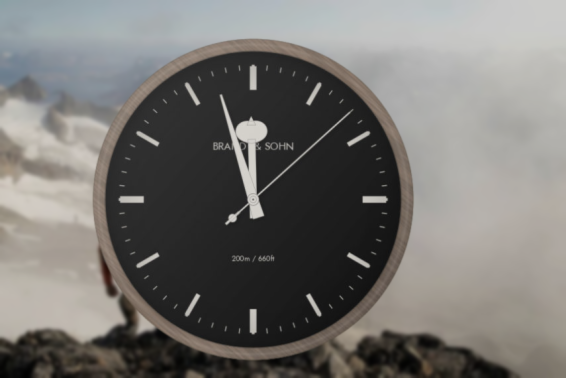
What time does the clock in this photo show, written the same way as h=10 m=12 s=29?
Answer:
h=11 m=57 s=8
